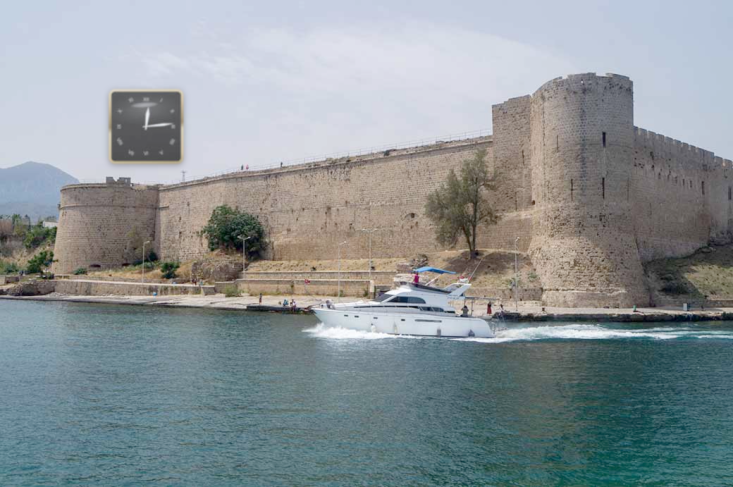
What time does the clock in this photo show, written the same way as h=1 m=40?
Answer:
h=12 m=14
